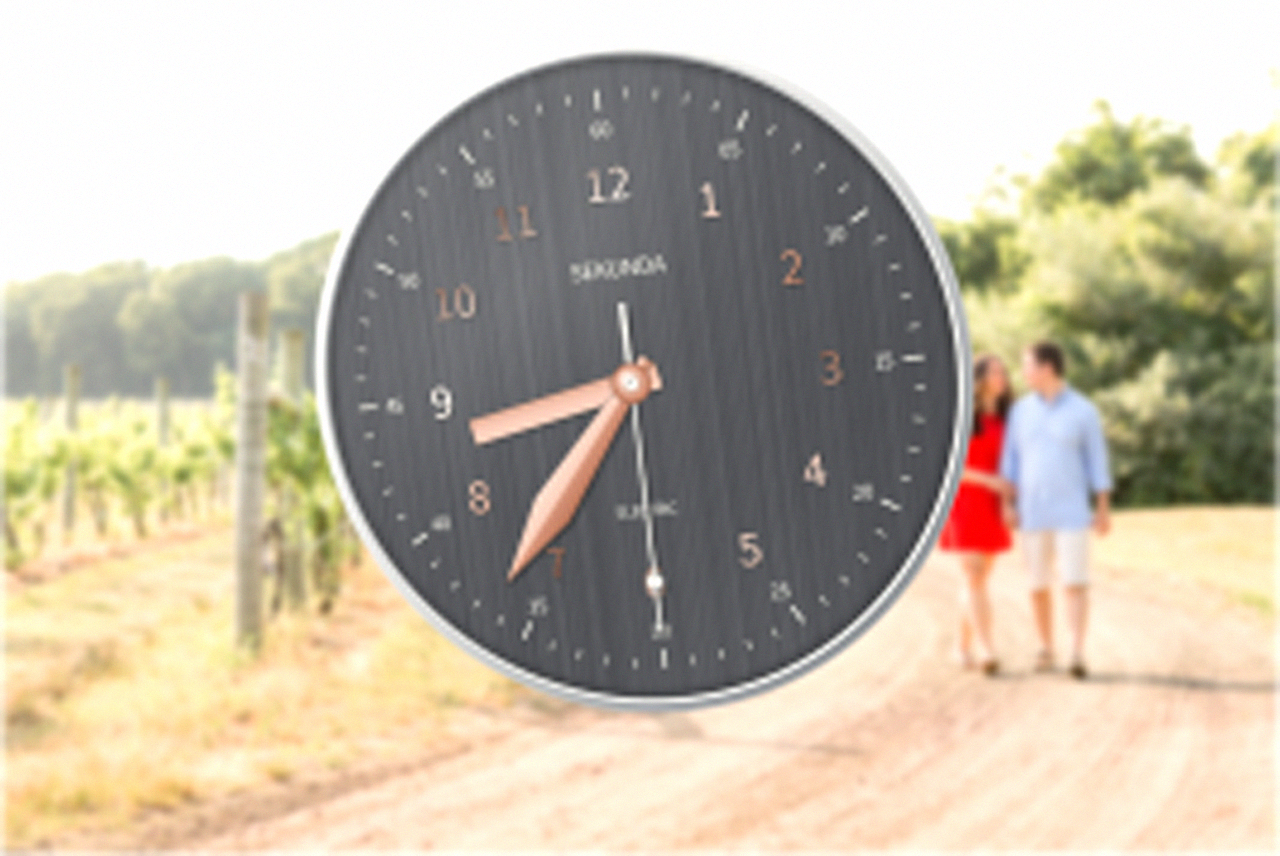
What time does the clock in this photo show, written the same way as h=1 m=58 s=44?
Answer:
h=8 m=36 s=30
